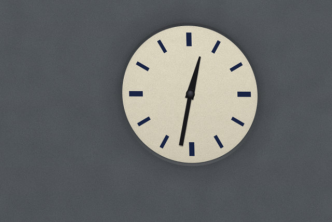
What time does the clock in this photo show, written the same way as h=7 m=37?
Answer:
h=12 m=32
